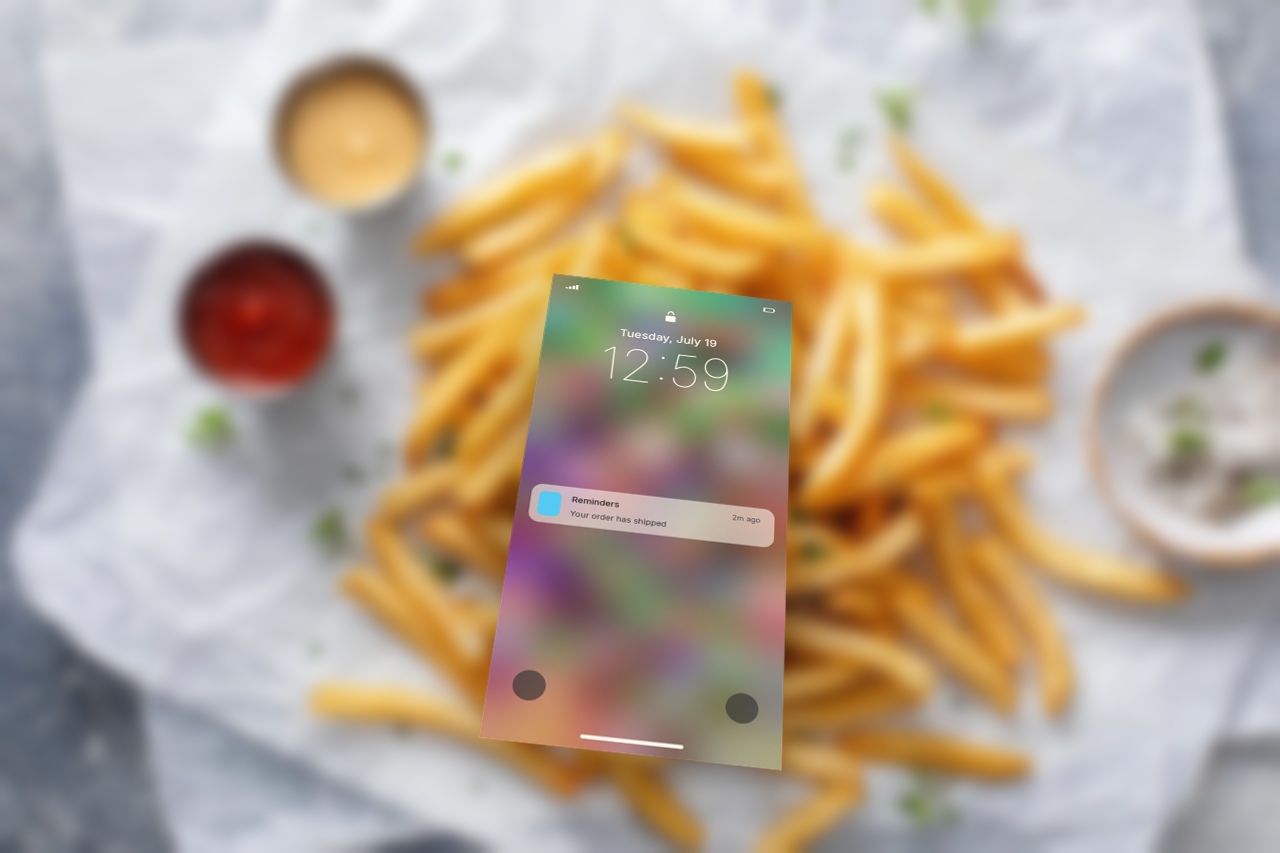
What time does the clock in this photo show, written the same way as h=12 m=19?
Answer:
h=12 m=59
